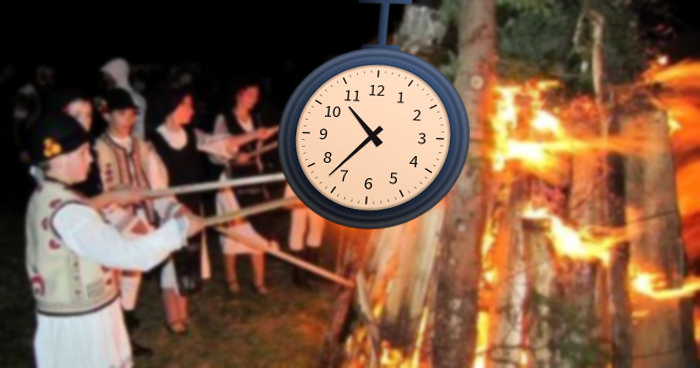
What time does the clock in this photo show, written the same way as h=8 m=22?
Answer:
h=10 m=37
